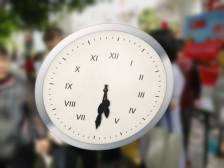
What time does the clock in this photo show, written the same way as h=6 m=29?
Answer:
h=5 m=30
